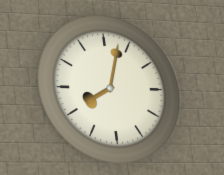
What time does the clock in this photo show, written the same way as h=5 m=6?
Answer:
h=8 m=3
